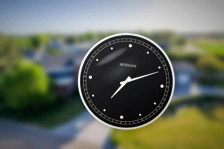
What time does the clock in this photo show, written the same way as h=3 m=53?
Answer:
h=7 m=11
